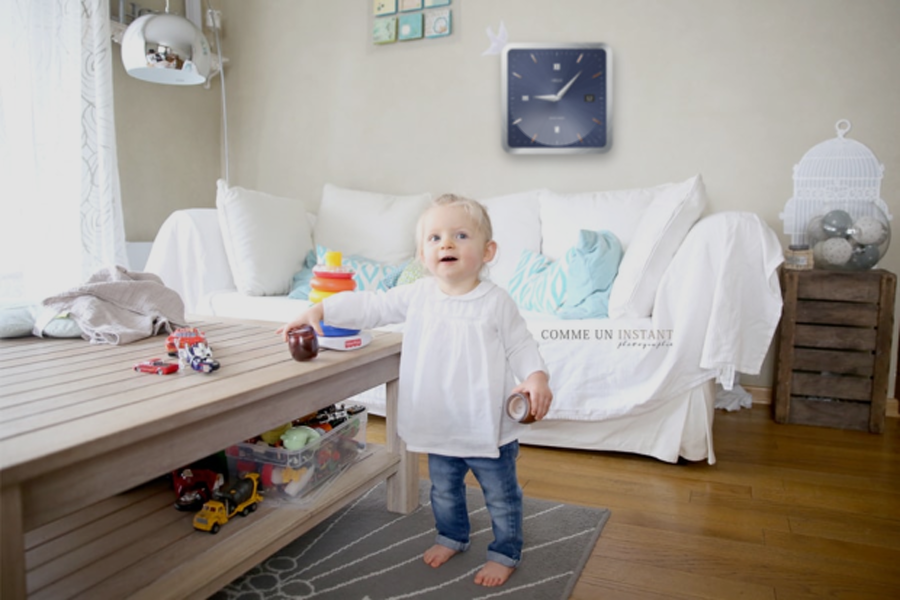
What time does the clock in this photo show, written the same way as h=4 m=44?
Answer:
h=9 m=7
